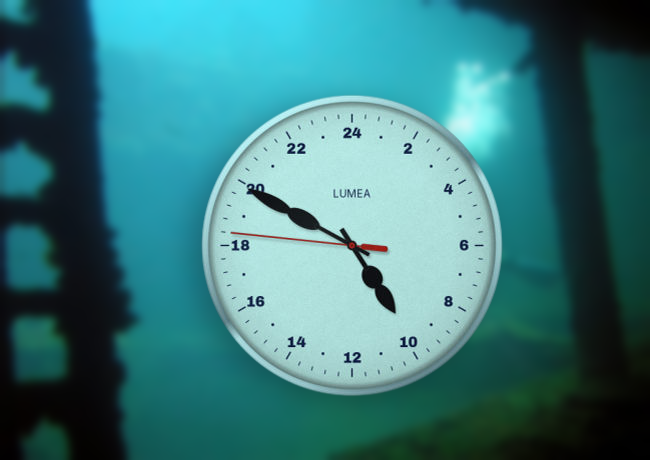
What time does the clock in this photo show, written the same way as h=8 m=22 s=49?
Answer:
h=9 m=49 s=46
